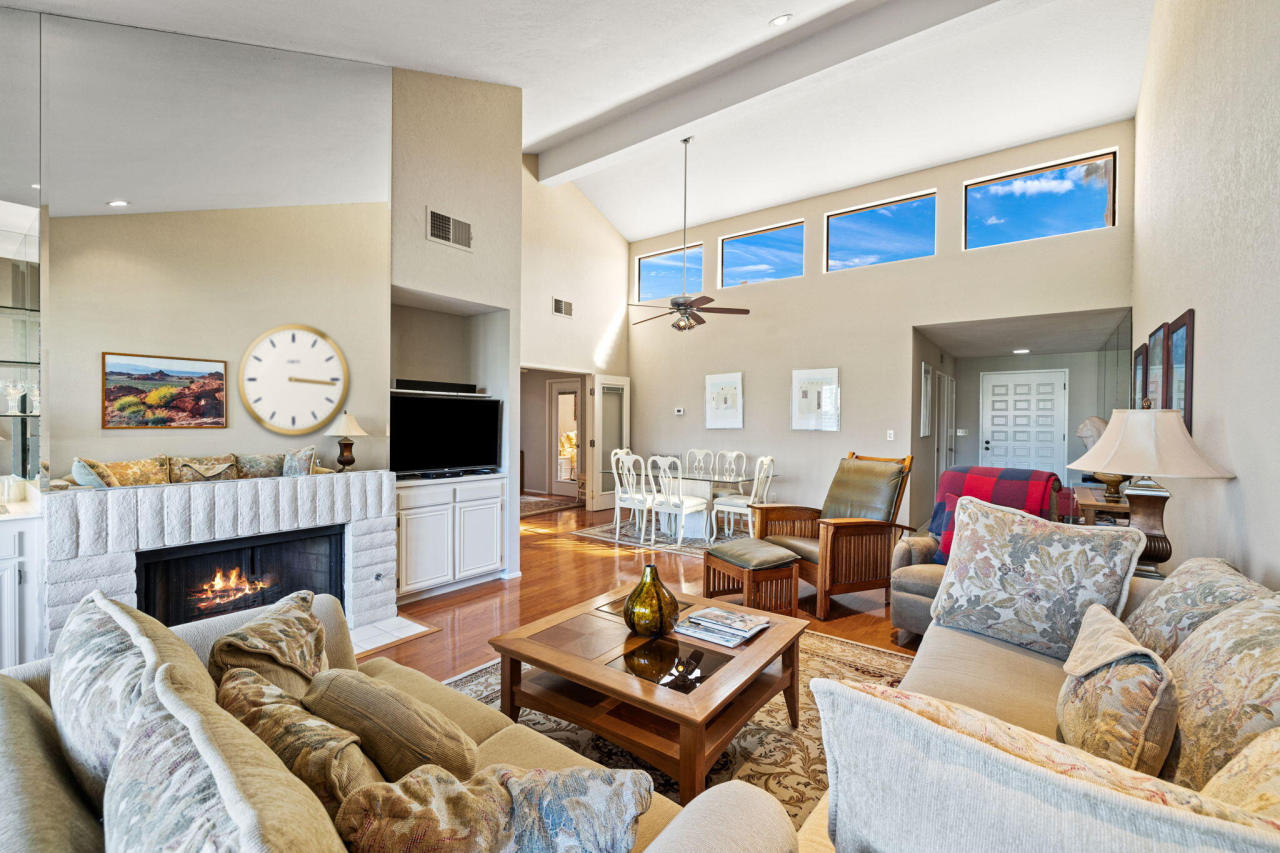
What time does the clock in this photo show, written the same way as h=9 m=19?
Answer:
h=3 m=16
